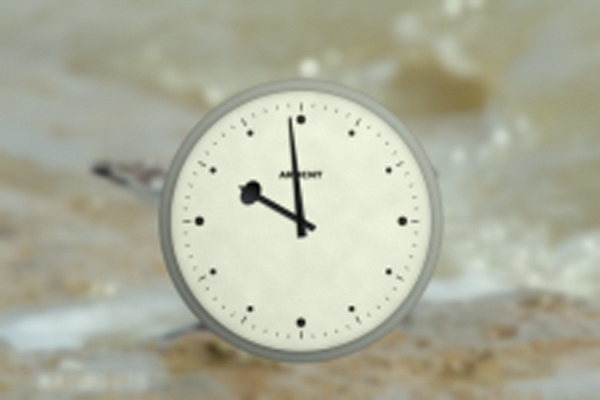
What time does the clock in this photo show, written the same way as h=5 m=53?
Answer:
h=9 m=59
